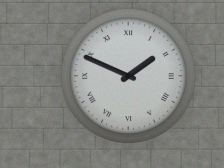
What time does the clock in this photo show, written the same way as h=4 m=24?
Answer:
h=1 m=49
